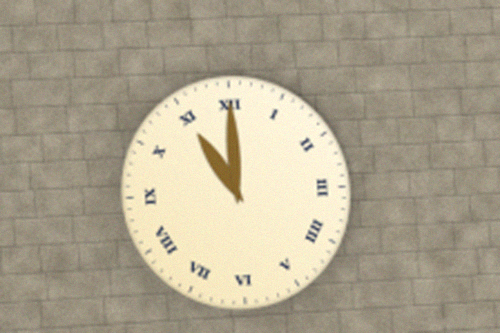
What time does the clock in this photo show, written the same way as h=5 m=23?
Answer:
h=11 m=0
